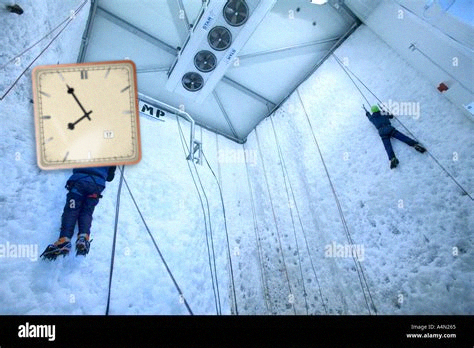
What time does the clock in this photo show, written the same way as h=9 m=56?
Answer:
h=7 m=55
